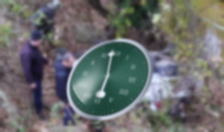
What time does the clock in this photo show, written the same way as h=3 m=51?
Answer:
h=5 m=58
